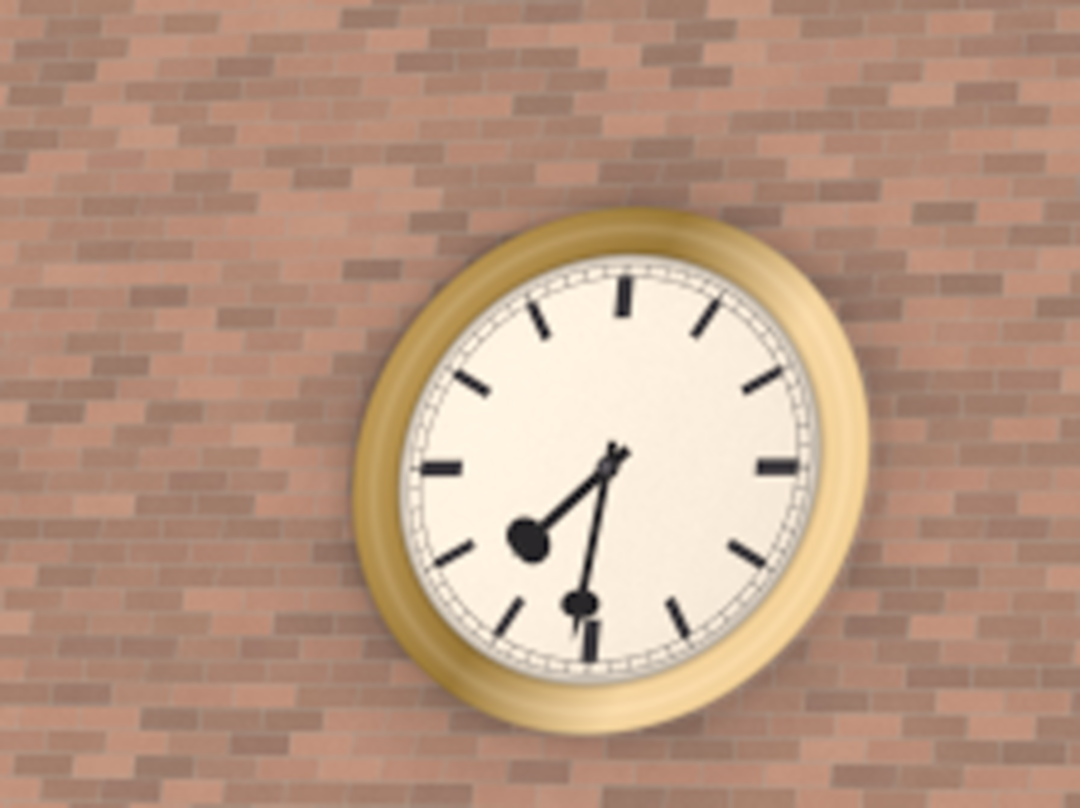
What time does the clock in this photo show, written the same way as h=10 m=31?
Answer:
h=7 m=31
